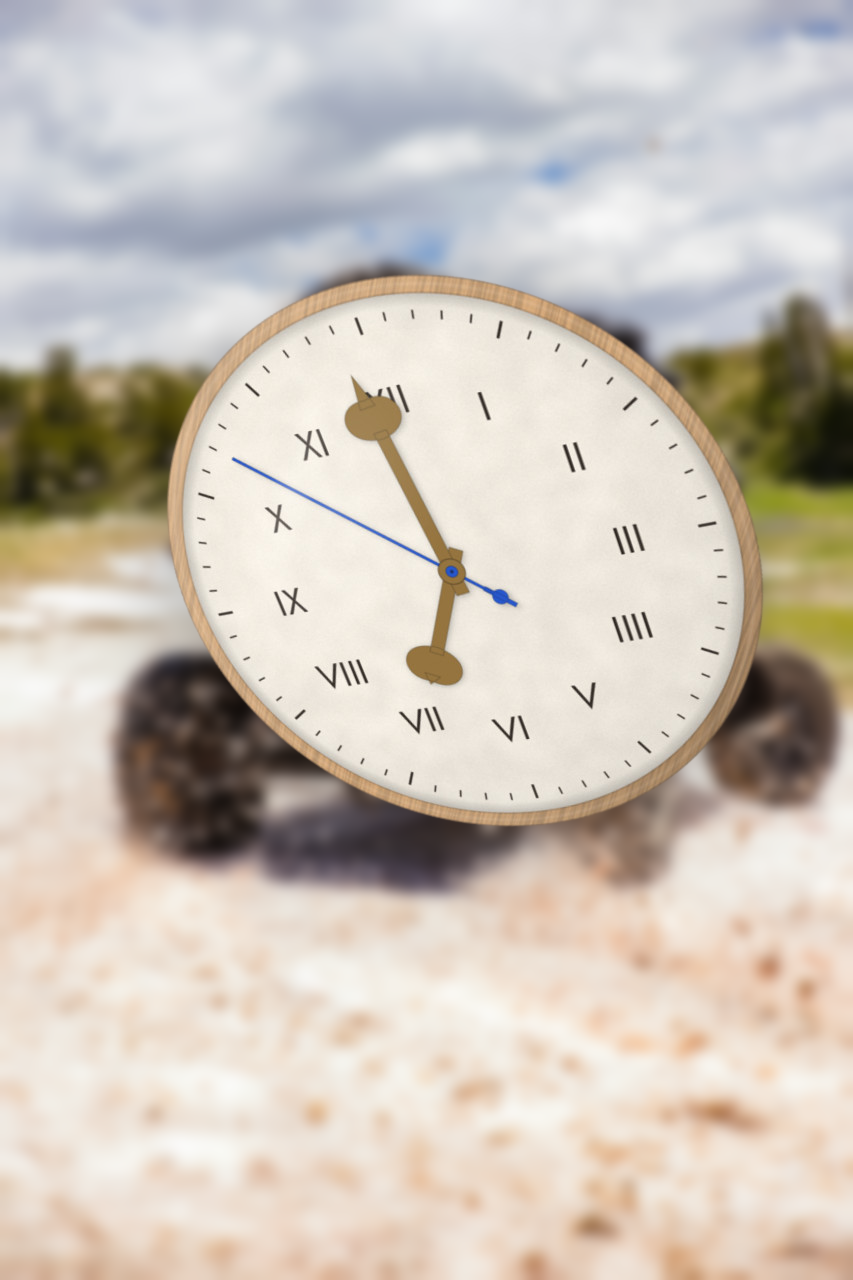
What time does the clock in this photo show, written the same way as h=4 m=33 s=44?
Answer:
h=6 m=58 s=52
